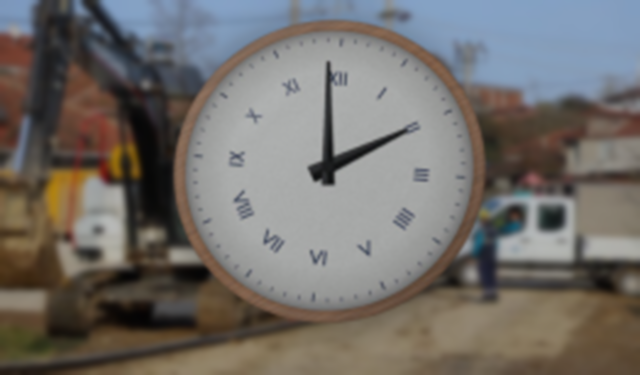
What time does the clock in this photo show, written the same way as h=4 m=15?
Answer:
h=1 m=59
